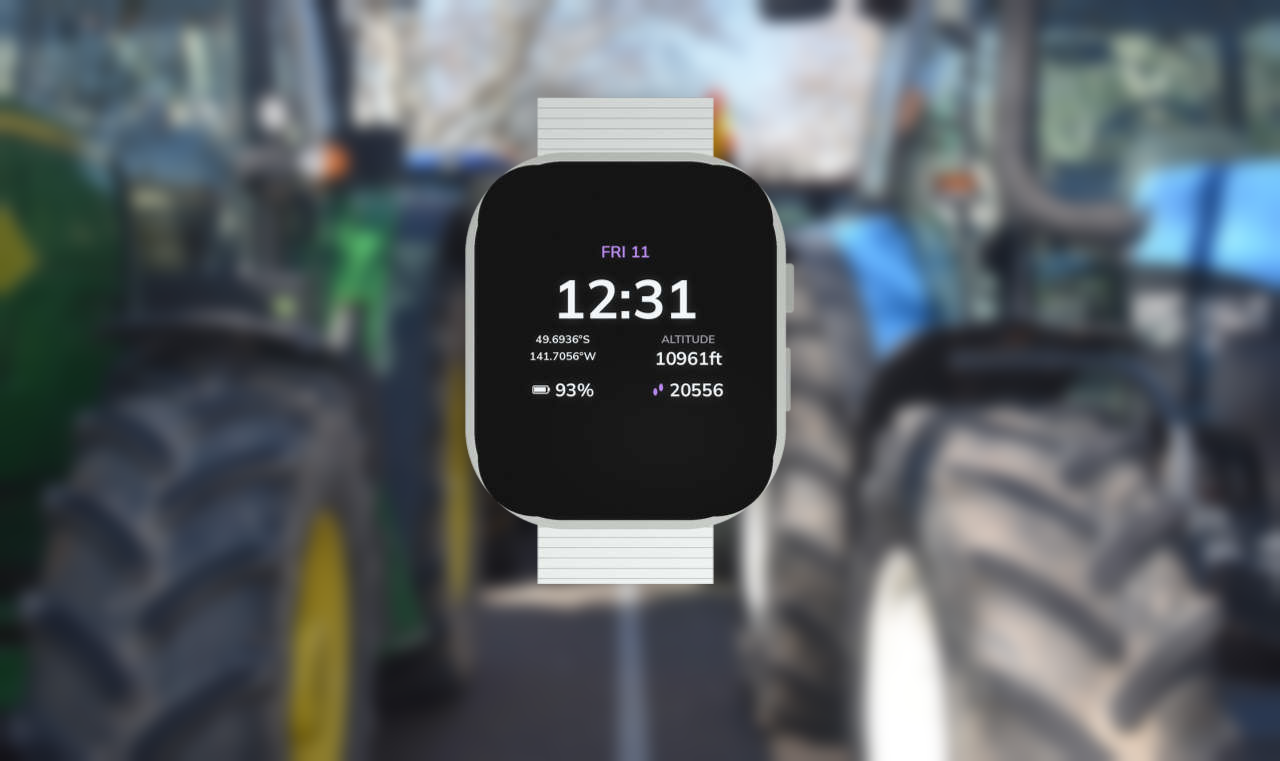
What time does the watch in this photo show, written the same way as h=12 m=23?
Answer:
h=12 m=31
